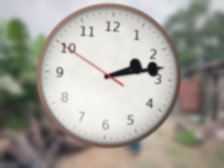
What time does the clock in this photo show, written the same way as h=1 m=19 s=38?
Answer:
h=2 m=12 s=50
